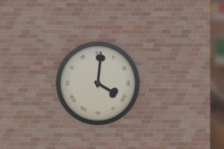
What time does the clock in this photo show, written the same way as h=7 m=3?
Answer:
h=4 m=1
